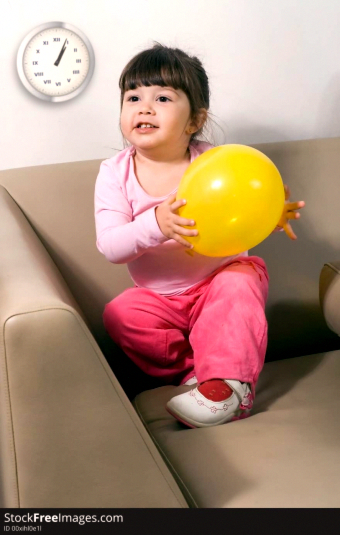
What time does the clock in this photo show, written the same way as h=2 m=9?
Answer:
h=1 m=4
